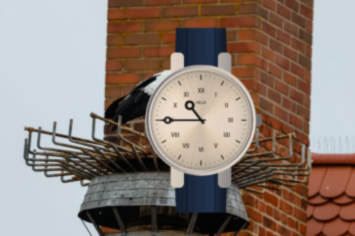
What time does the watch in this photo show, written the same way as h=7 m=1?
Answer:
h=10 m=45
